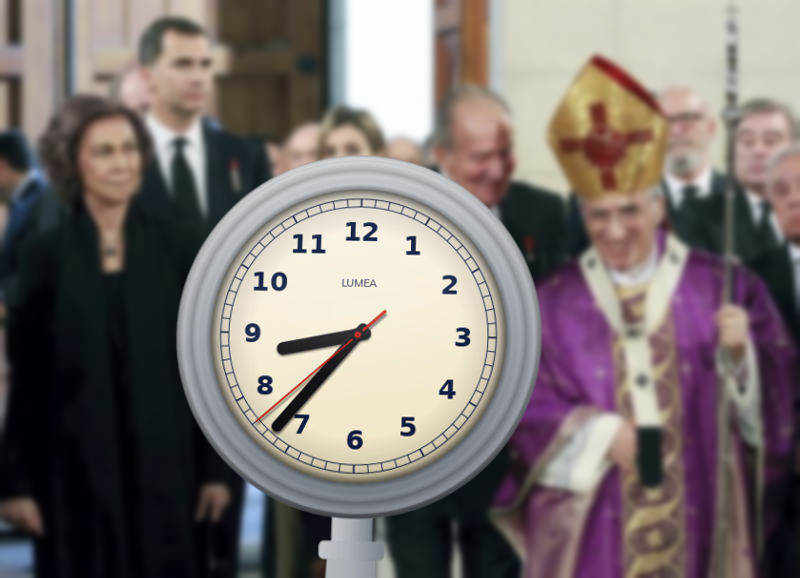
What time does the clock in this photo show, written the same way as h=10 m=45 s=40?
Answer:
h=8 m=36 s=38
